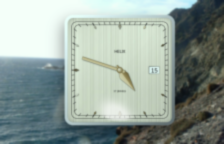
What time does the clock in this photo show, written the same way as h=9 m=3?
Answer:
h=4 m=48
